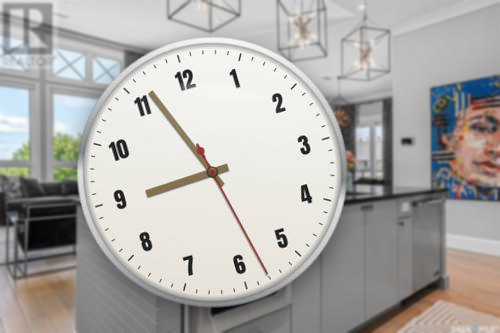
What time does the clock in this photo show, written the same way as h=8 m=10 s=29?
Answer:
h=8 m=56 s=28
